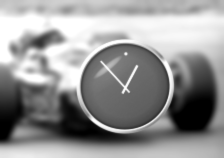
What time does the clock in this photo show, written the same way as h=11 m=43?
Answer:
h=12 m=53
